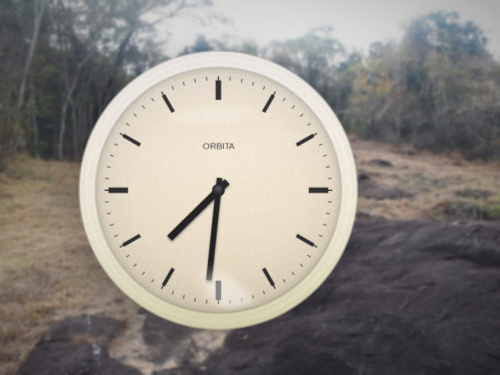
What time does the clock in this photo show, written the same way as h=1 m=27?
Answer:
h=7 m=31
